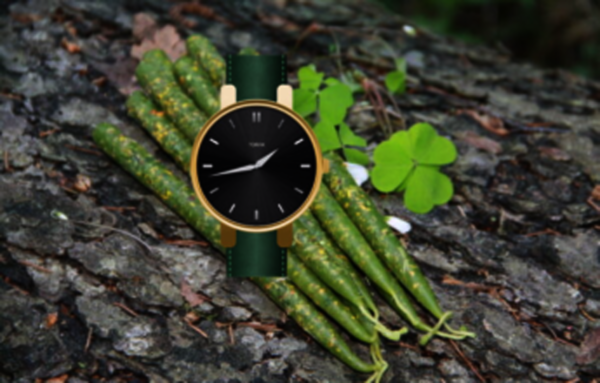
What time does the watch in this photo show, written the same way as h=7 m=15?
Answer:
h=1 m=43
